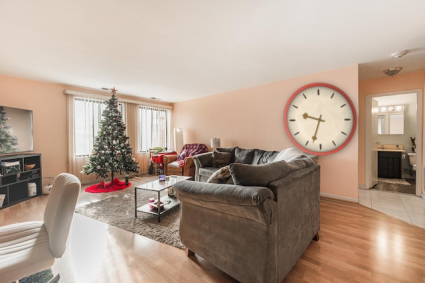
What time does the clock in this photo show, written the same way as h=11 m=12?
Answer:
h=9 m=33
